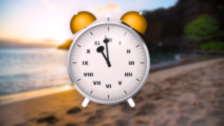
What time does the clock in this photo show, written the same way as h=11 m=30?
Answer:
h=10 m=59
